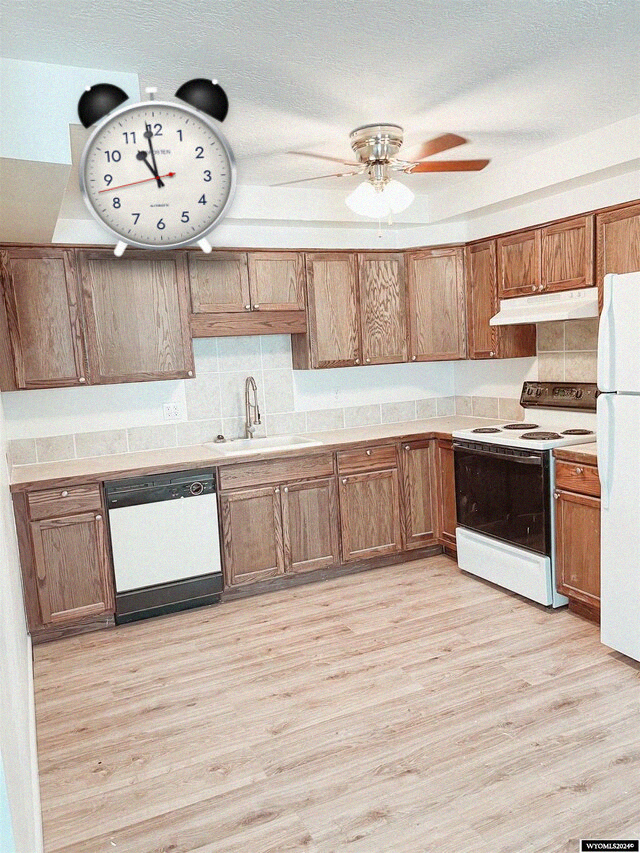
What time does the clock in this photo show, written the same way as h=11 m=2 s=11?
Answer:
h=10 m=58 s=43
